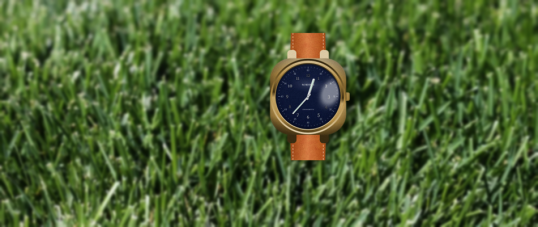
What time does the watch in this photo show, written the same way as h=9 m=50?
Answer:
h=12 m=37
